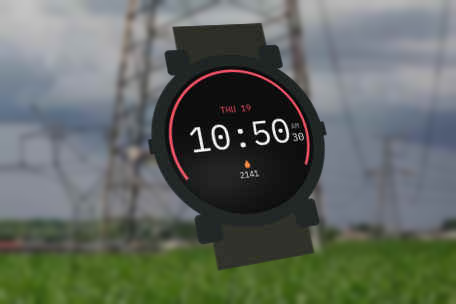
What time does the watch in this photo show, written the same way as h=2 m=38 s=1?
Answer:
h=10 m=50 s=30
